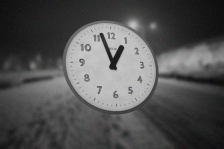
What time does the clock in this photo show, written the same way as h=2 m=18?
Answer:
h=12 m=57
